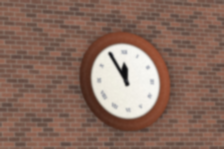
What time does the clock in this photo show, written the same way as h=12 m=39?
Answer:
h=11 m=55
